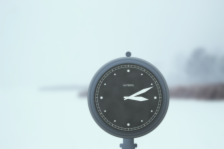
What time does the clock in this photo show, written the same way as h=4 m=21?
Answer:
h=3 m=11
